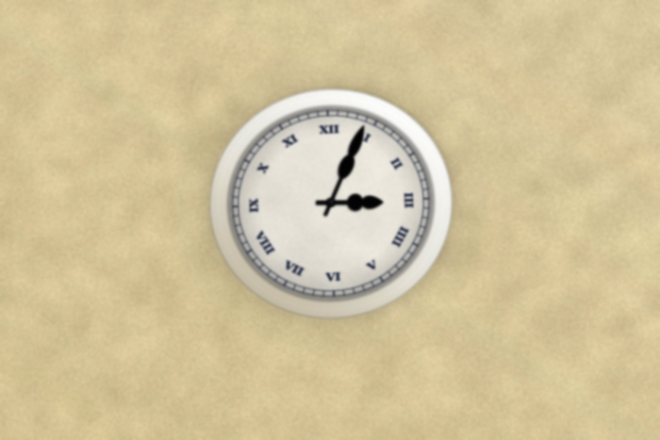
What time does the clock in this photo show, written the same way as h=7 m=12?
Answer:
h=3 m=4
